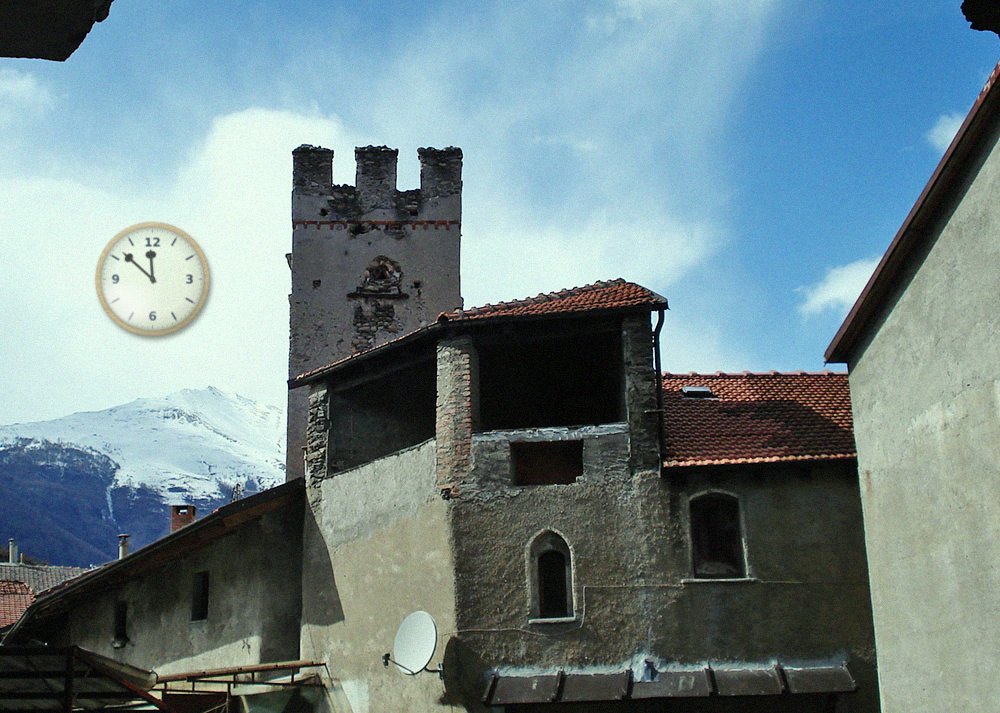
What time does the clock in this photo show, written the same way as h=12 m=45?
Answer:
h=11 m=52
